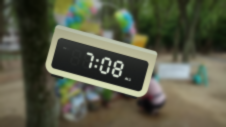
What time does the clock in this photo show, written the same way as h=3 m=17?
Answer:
h=7 m=8
